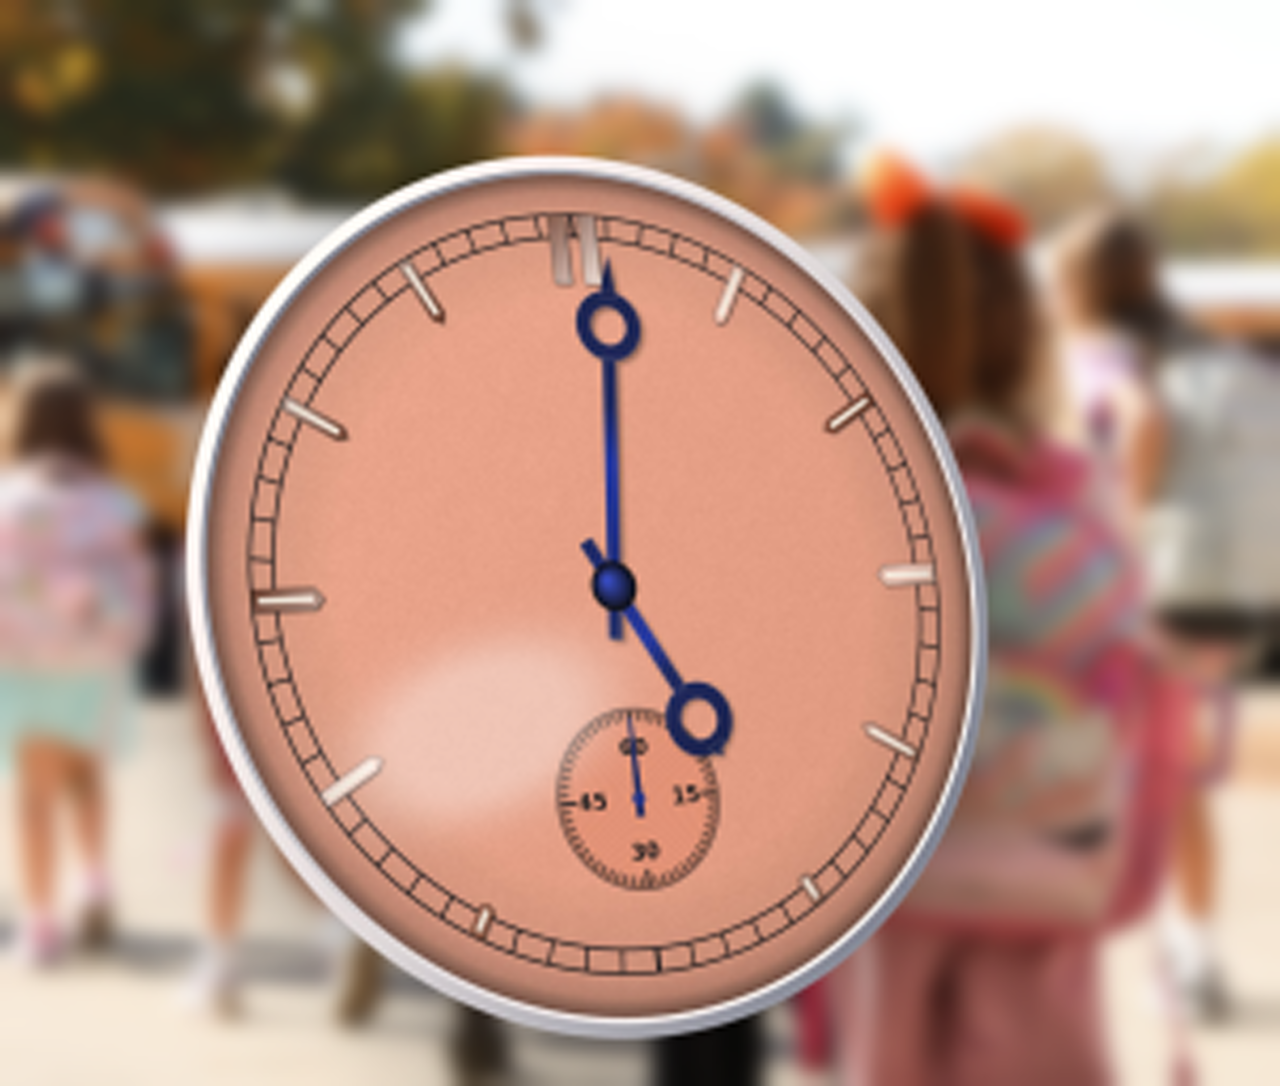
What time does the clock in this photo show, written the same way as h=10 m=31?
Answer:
h=5 m=1
